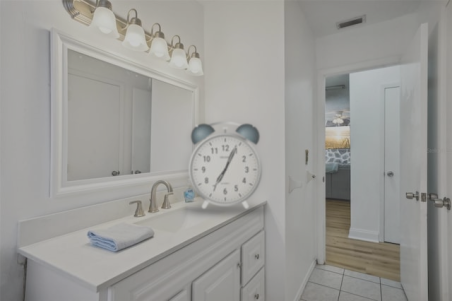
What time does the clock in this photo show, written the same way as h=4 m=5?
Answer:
h=7 m=4
